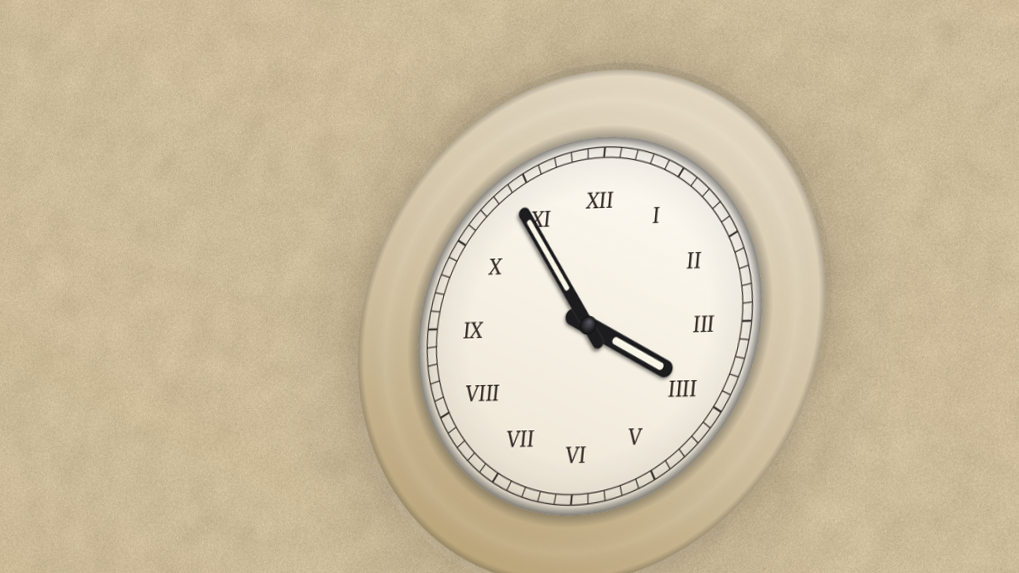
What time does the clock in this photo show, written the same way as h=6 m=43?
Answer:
h=3 m=54
